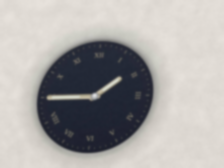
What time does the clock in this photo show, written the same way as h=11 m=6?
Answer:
h=1 m=45
